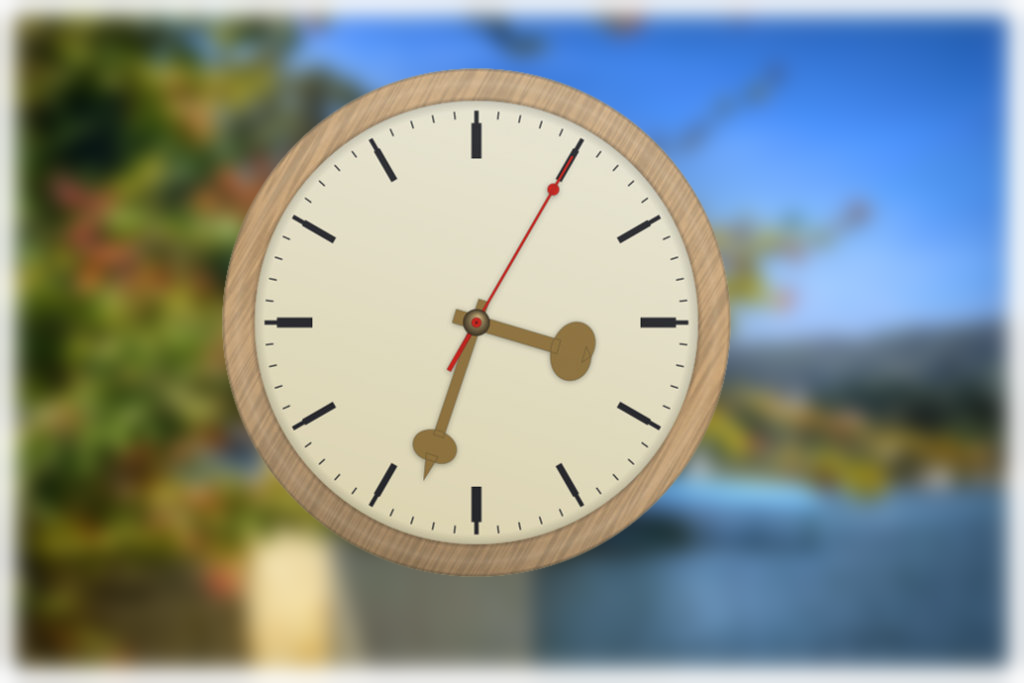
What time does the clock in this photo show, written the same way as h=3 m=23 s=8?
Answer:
h=3 m=33 s=5
